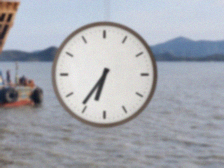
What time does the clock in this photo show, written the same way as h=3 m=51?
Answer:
h=6 m=36
